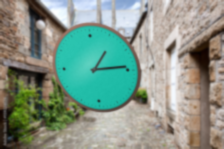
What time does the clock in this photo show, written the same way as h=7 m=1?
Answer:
h=1 m=14
